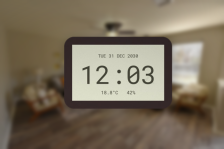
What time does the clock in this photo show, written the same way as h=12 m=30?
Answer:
h=12 m=3
